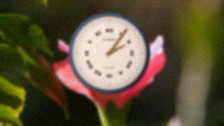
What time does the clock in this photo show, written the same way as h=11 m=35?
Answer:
h=2 m=6
